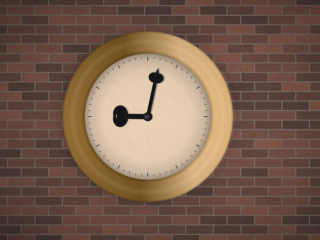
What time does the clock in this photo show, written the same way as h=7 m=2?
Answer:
h=9 m=2
